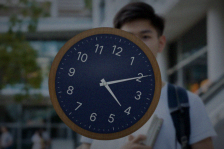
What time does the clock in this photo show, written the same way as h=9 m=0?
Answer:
h=4 m=10
